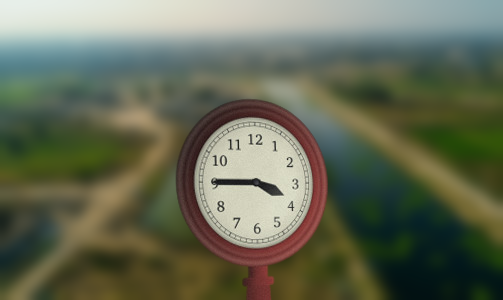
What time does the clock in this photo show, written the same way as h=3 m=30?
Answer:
h=3 m=45
